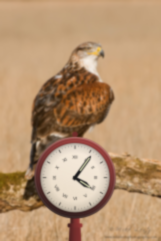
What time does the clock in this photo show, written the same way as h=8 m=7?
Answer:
h=4 m=6
